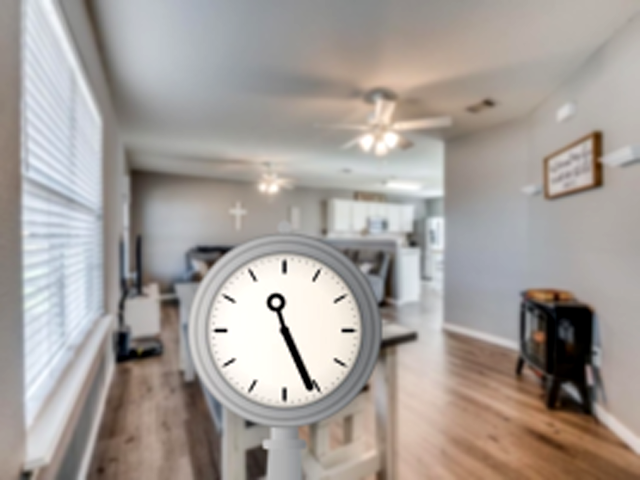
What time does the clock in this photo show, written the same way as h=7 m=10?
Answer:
h=11 m=26
